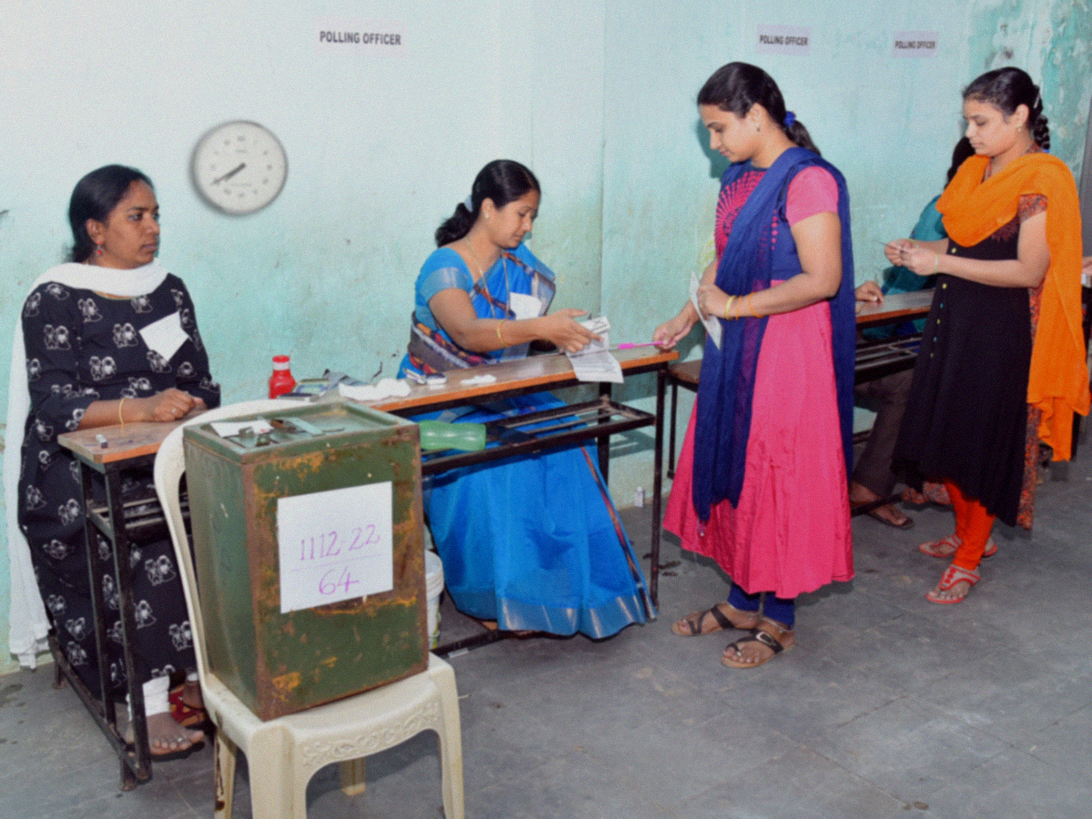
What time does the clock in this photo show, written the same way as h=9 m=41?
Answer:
h=7 m=40
